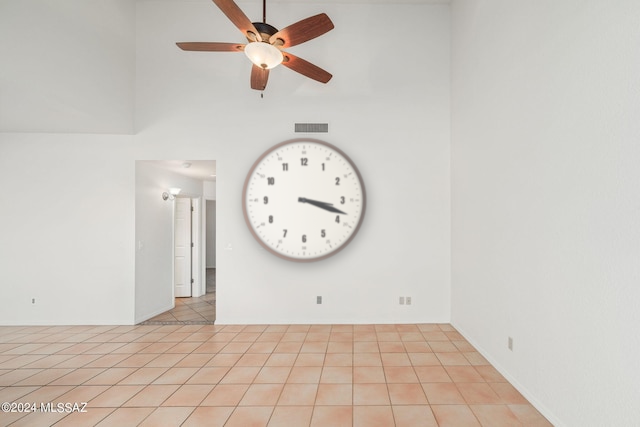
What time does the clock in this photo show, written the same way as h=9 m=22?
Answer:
h=3 m=18
